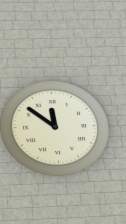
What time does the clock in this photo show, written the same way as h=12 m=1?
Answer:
h=11 m=52
